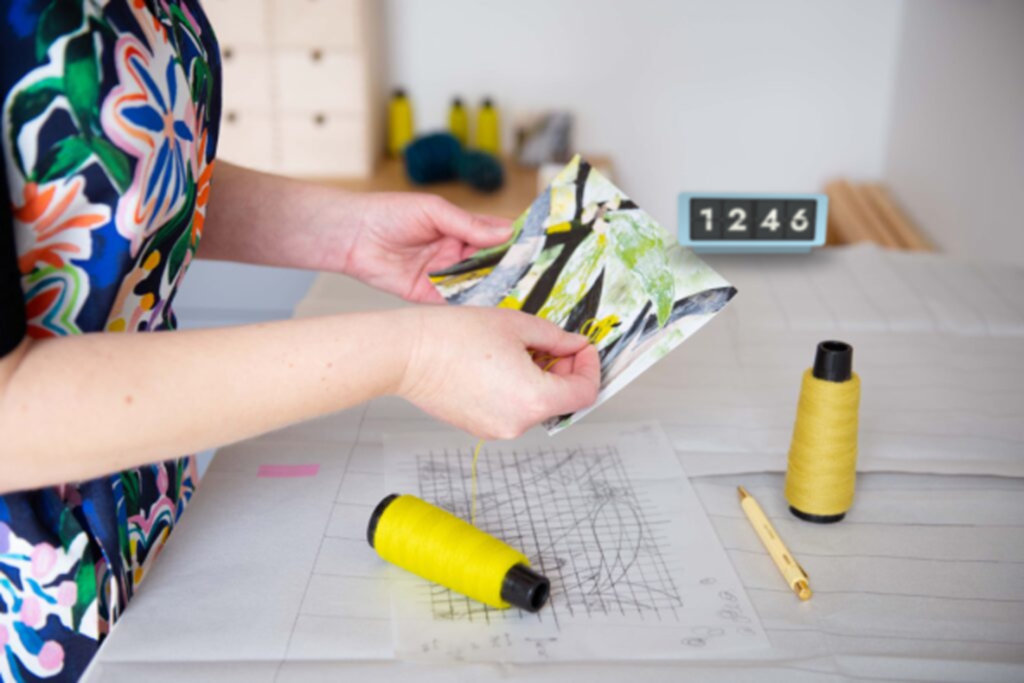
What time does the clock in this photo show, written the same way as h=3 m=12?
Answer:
h=12 m=46
